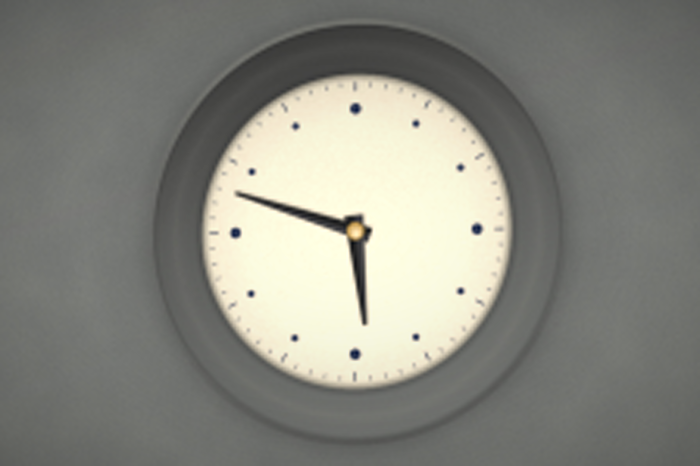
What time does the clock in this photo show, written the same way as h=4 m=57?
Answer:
h=5 m=48
